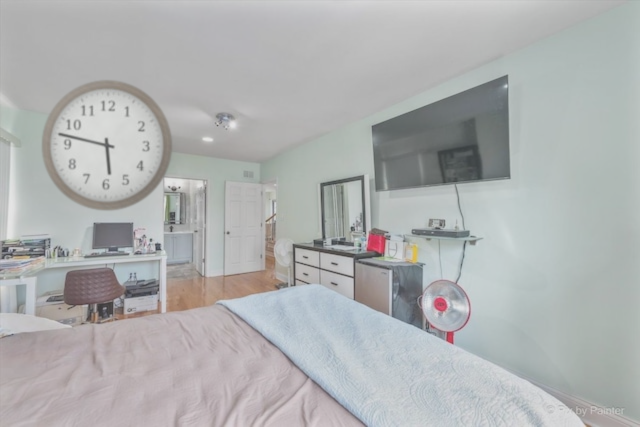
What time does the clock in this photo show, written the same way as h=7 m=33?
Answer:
h=5 m=47
